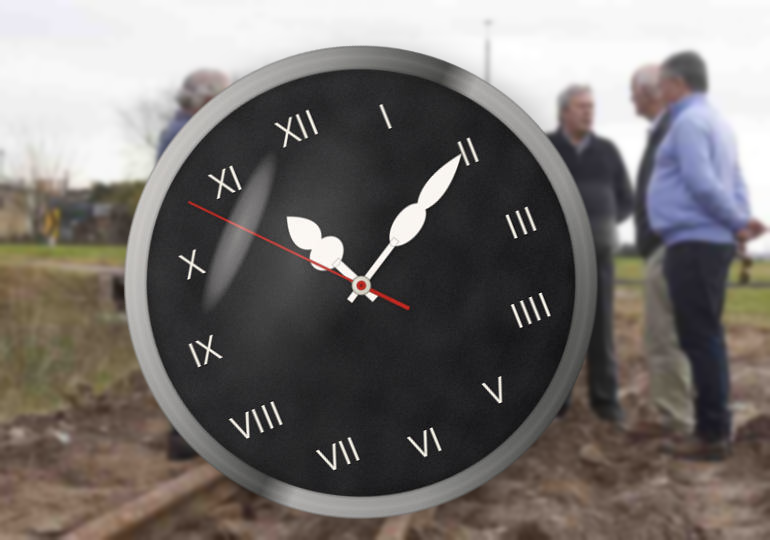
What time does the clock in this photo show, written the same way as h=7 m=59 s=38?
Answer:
h=11 m=9 s=53
